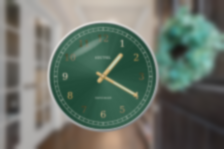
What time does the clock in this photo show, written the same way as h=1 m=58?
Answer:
h=1 m=20
